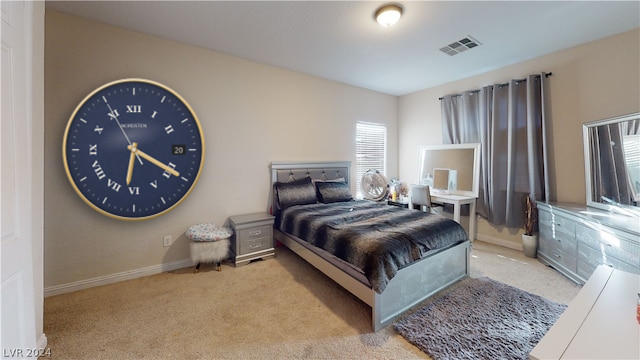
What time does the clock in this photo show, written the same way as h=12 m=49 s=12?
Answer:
h=6 m=19 s=55
